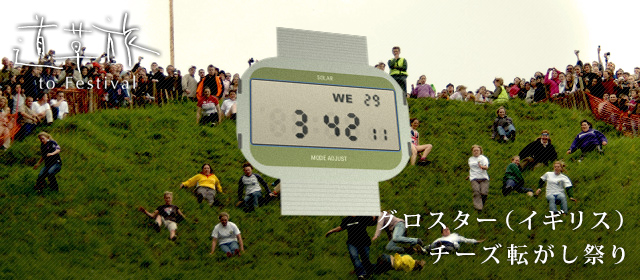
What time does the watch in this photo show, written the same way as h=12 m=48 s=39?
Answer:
h=3 m=42 s=11
